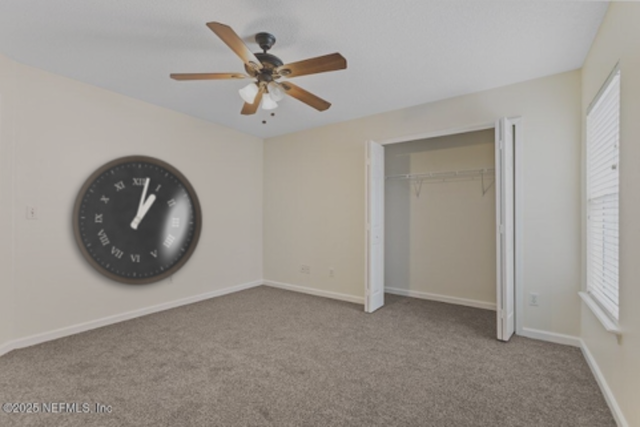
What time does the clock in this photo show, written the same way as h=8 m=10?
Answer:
h=1 m=2
